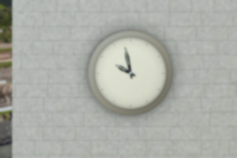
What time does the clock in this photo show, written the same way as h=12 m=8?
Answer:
h=9 m=58
